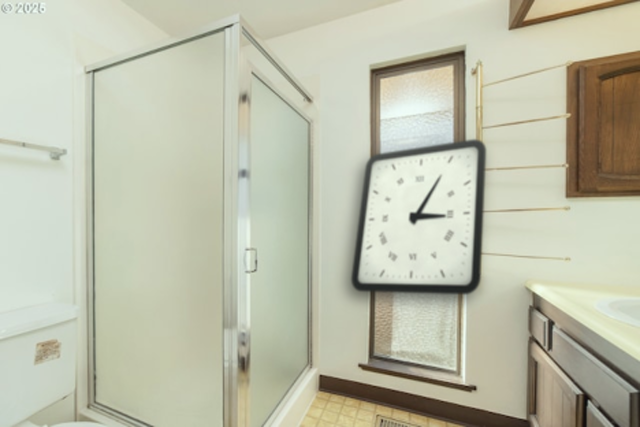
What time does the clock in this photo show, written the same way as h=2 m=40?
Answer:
h=3 m=5
